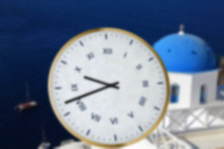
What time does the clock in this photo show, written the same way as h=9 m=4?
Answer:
h=9 m=42
